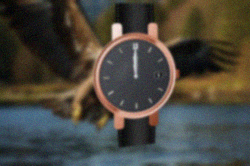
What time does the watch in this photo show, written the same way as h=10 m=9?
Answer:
h=12 m=0
